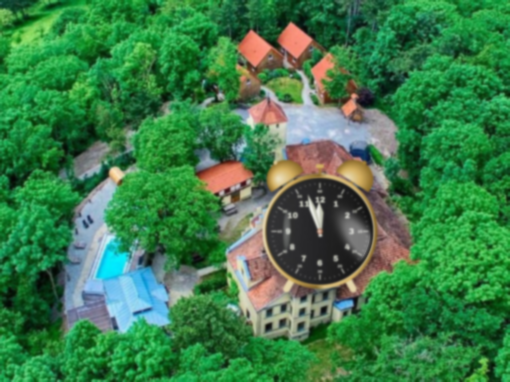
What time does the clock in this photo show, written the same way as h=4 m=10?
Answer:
h=11 m=57
